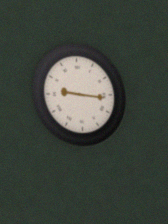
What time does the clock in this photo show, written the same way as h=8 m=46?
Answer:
h=9 m=16
